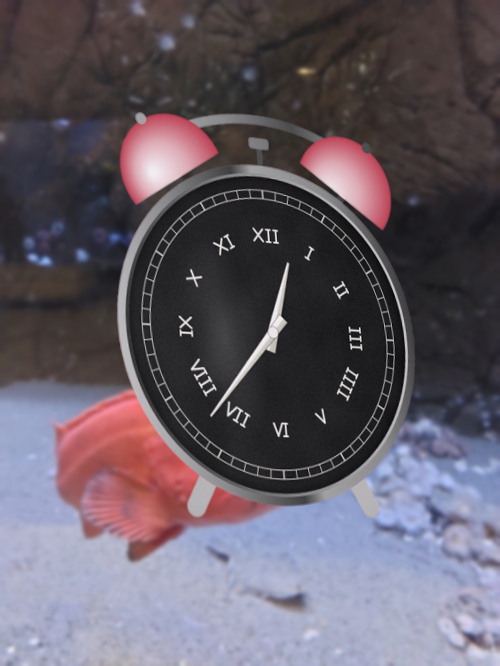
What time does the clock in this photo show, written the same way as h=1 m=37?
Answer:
h=12 m=37
